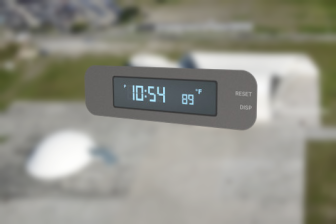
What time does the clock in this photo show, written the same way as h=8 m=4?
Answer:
h=10 m=54
